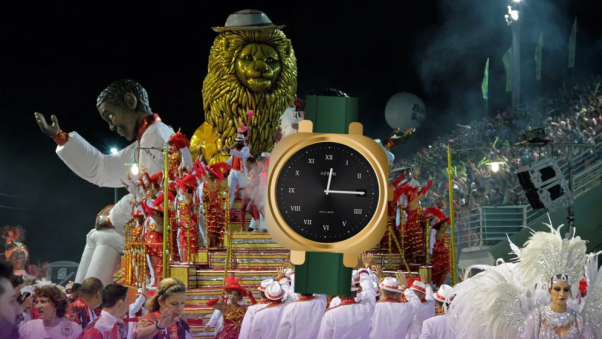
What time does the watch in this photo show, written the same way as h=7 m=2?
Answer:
h=12 m=15
